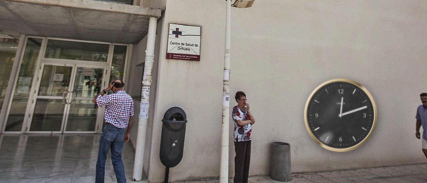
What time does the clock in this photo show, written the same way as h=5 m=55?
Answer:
h=12 m=12
